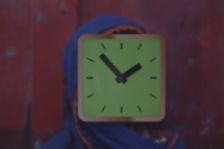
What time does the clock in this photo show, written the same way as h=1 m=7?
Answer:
h=1 m=53
